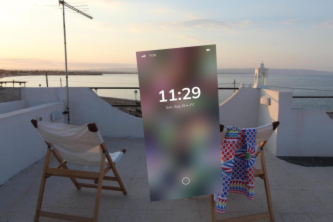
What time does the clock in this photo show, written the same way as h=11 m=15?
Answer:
h=11 m=29
